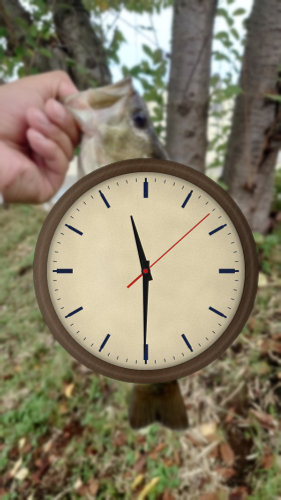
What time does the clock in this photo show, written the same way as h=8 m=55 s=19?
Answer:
h=11 m=30 s=8
